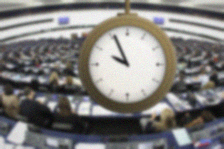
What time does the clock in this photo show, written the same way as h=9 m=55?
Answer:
h=9 m=56
